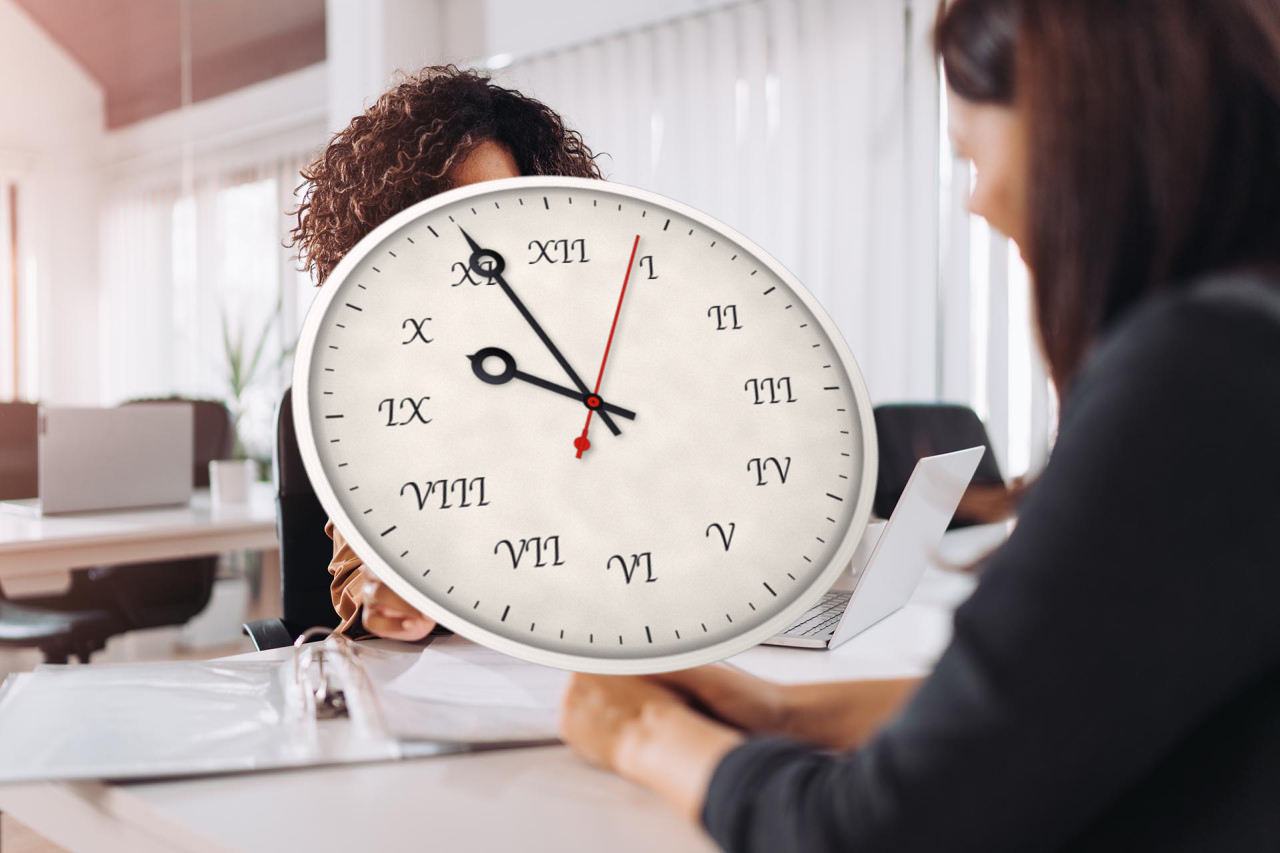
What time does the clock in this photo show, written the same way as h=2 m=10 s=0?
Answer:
h=9 m=56 s=4
